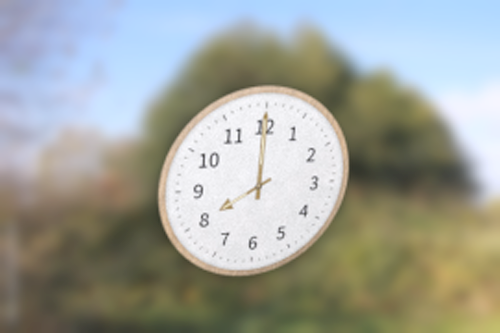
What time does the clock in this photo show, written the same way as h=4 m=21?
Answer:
h=8 m=0
